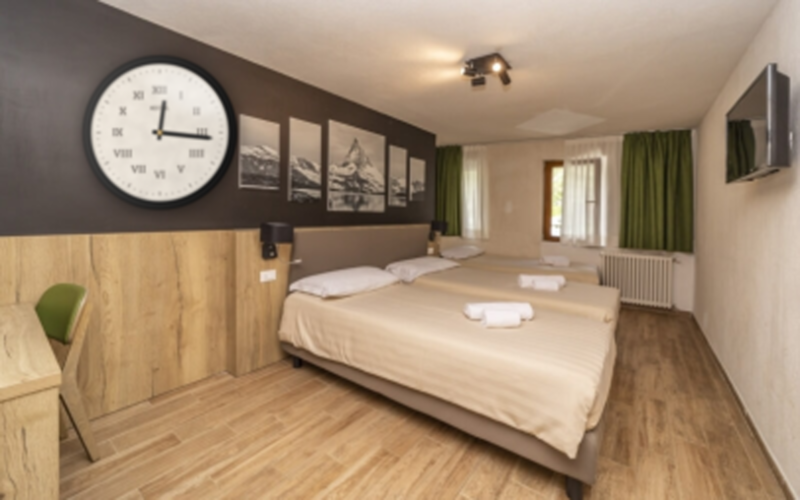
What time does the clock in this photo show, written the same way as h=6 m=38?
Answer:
h=12 m=16
